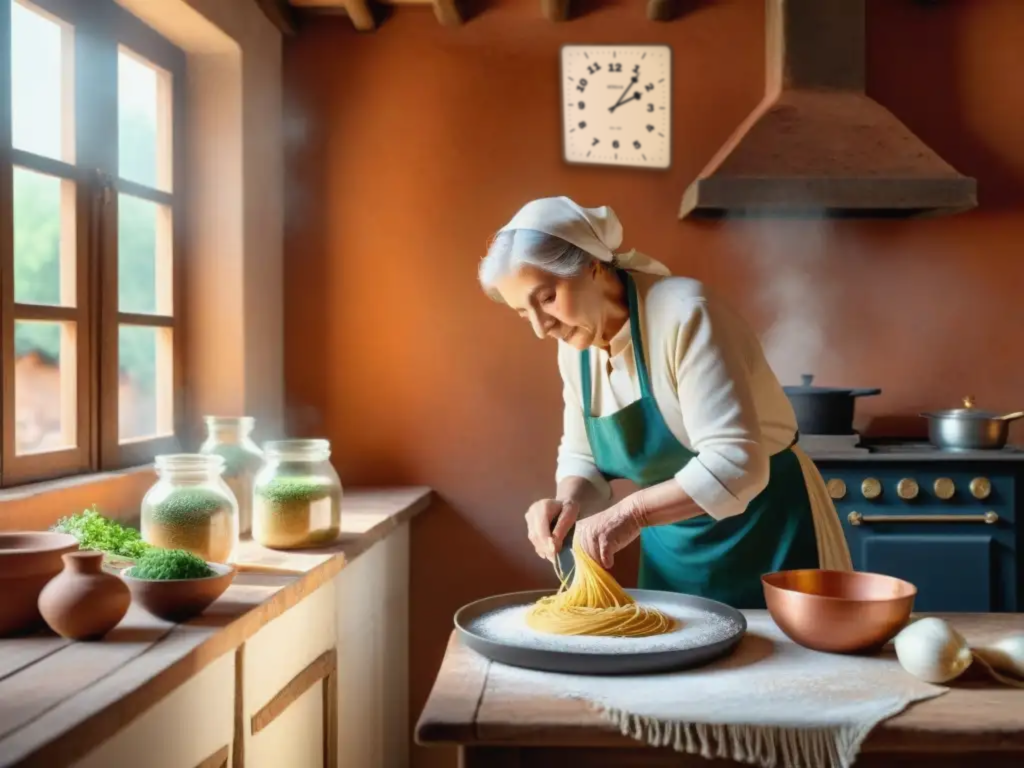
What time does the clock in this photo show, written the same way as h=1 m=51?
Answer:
h=2 m=6
